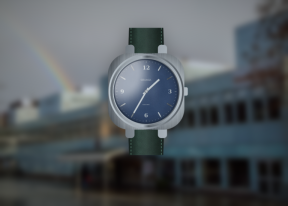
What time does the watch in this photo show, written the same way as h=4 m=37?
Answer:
h=1 m=35
